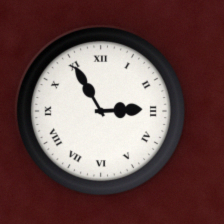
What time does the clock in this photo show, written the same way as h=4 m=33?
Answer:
h=2 m=55
